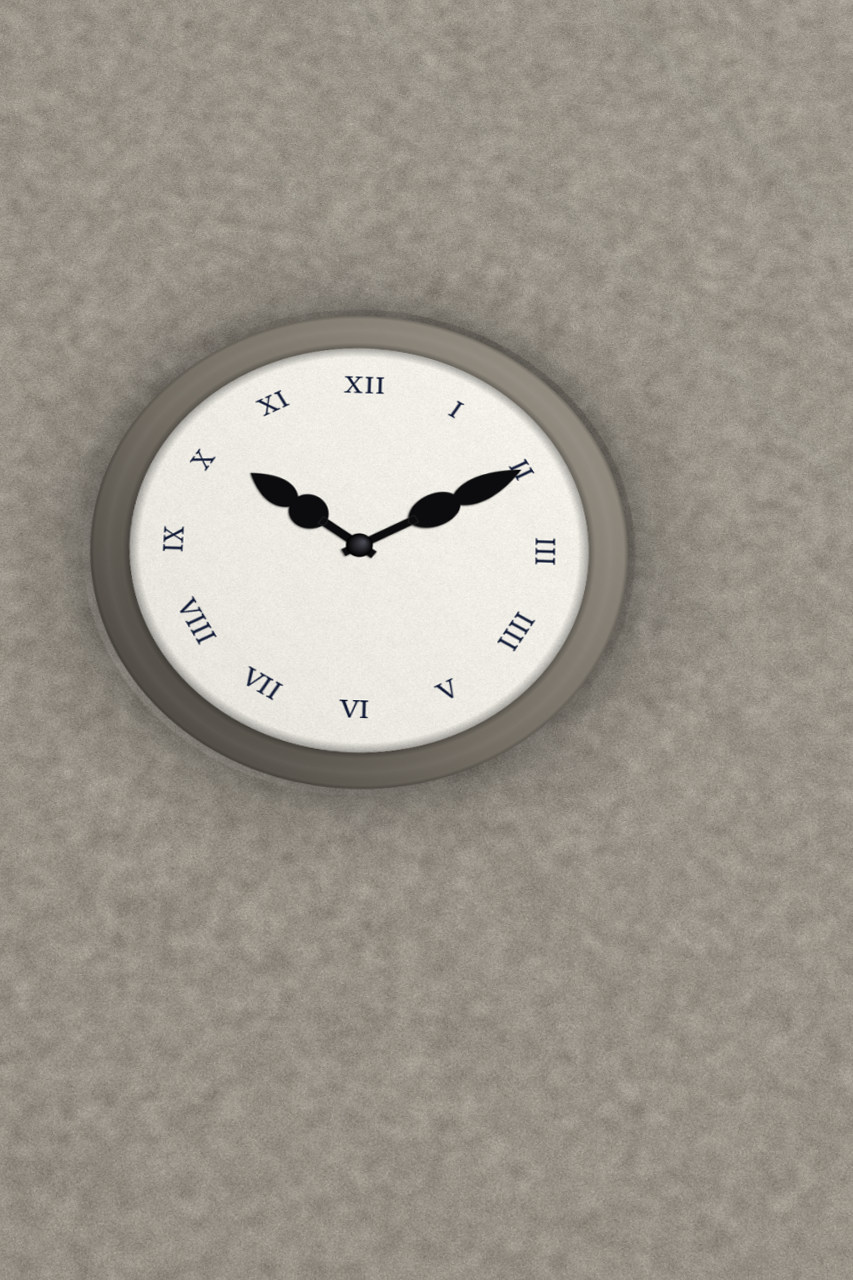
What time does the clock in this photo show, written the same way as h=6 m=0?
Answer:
h=10 m=10
